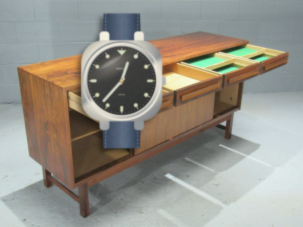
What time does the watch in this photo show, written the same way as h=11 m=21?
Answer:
h=12 m=37
